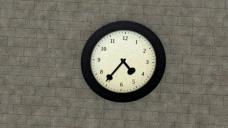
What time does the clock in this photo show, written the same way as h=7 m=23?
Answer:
h=4 m=36
